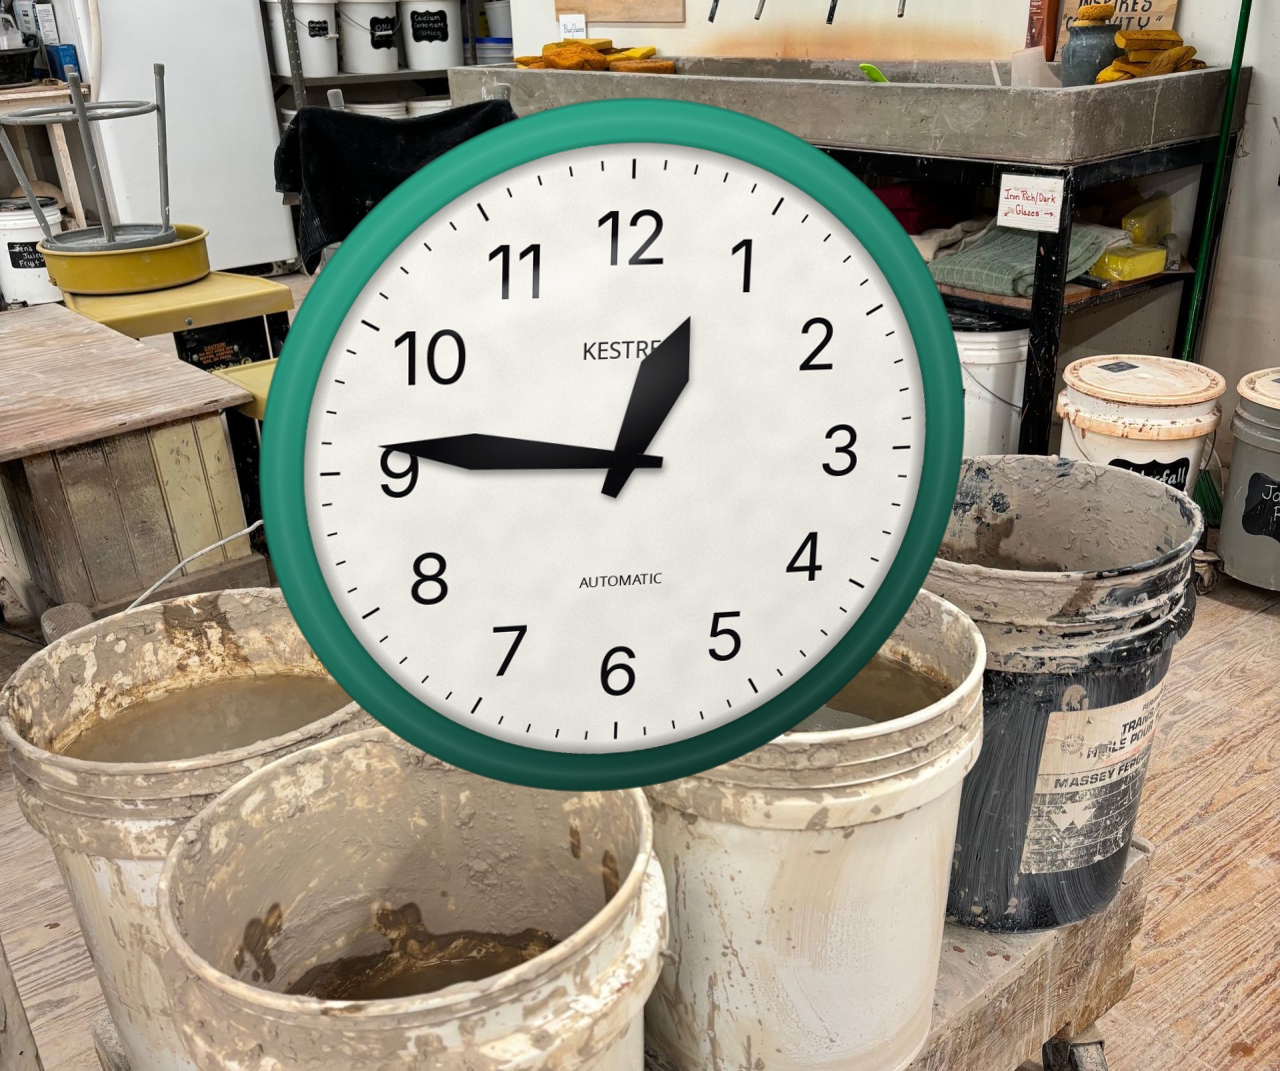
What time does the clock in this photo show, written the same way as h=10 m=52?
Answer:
h=12 m=46
